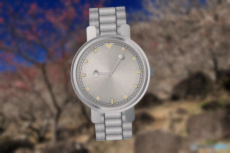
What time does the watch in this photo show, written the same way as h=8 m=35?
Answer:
h=9 m=6
